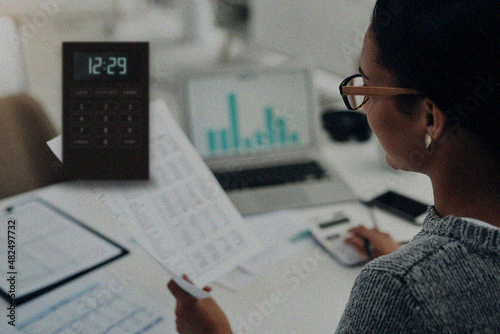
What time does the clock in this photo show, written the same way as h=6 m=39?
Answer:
h=12 m=29
